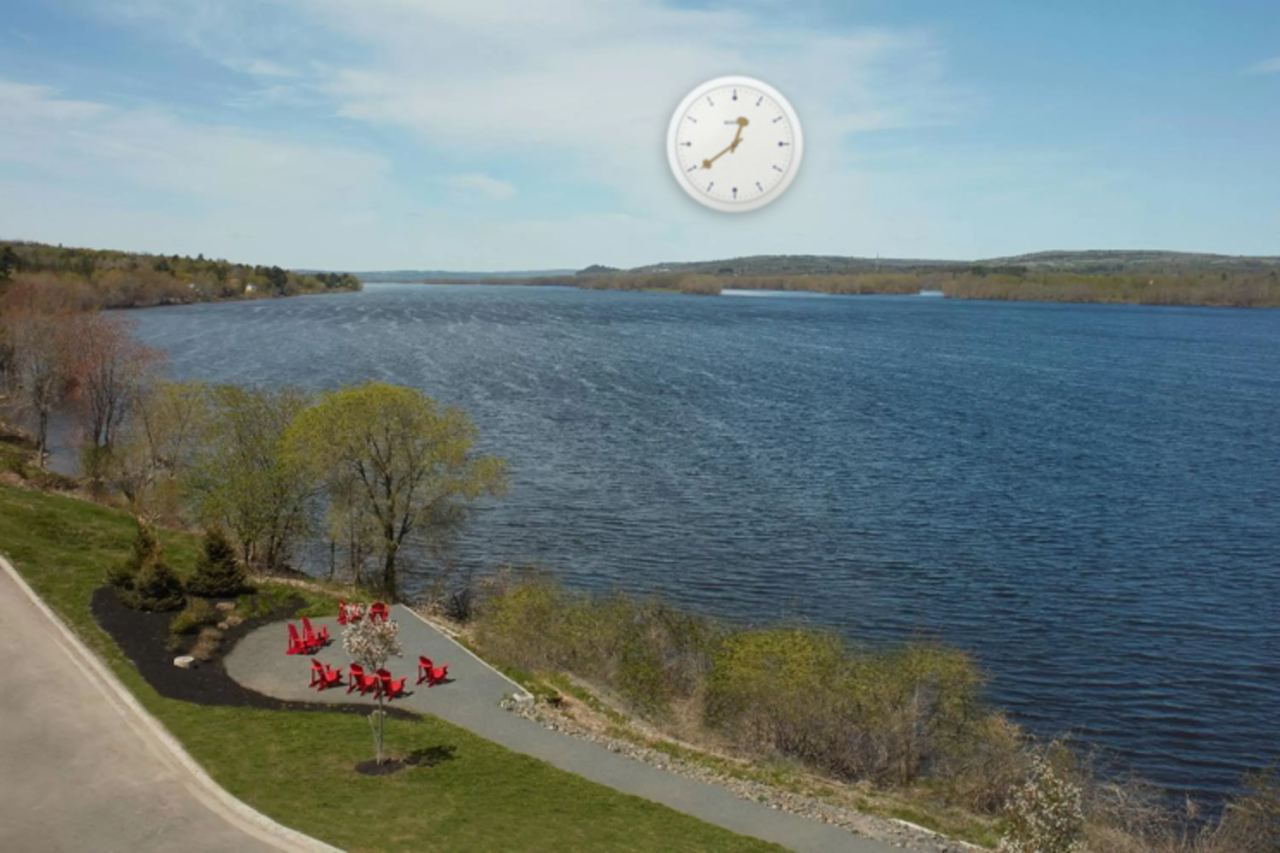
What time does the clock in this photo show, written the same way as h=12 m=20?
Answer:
h=12 m=39
